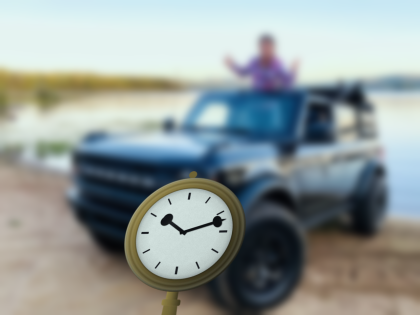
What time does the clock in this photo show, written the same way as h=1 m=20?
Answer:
h=10 m=12
